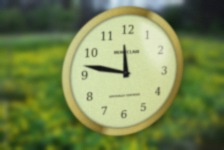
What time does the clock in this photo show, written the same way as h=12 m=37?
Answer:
h=11 m=47
